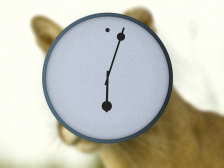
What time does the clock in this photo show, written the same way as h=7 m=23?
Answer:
h=6 m=3
